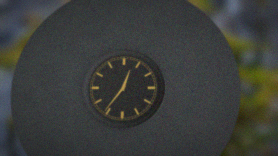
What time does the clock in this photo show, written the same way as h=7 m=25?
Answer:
h=12 m=36
